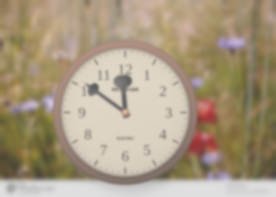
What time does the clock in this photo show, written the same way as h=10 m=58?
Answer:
h=11 m=51
